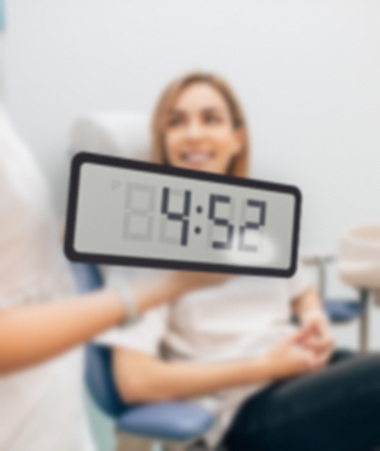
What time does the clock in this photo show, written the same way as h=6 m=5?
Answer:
h=4 m=52
